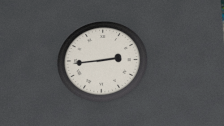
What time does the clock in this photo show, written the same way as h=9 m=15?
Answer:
h=2 m=44
